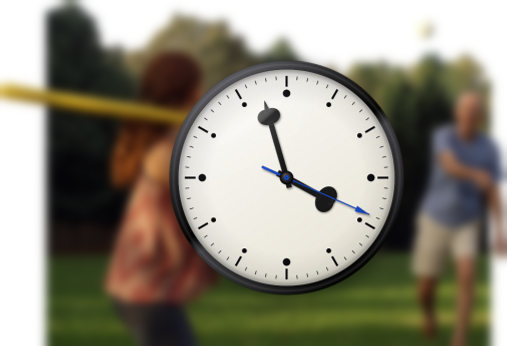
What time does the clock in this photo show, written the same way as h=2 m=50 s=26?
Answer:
h=3 m=57 s=19
